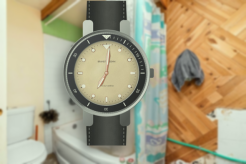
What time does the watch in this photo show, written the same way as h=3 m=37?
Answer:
h=7 m=1
